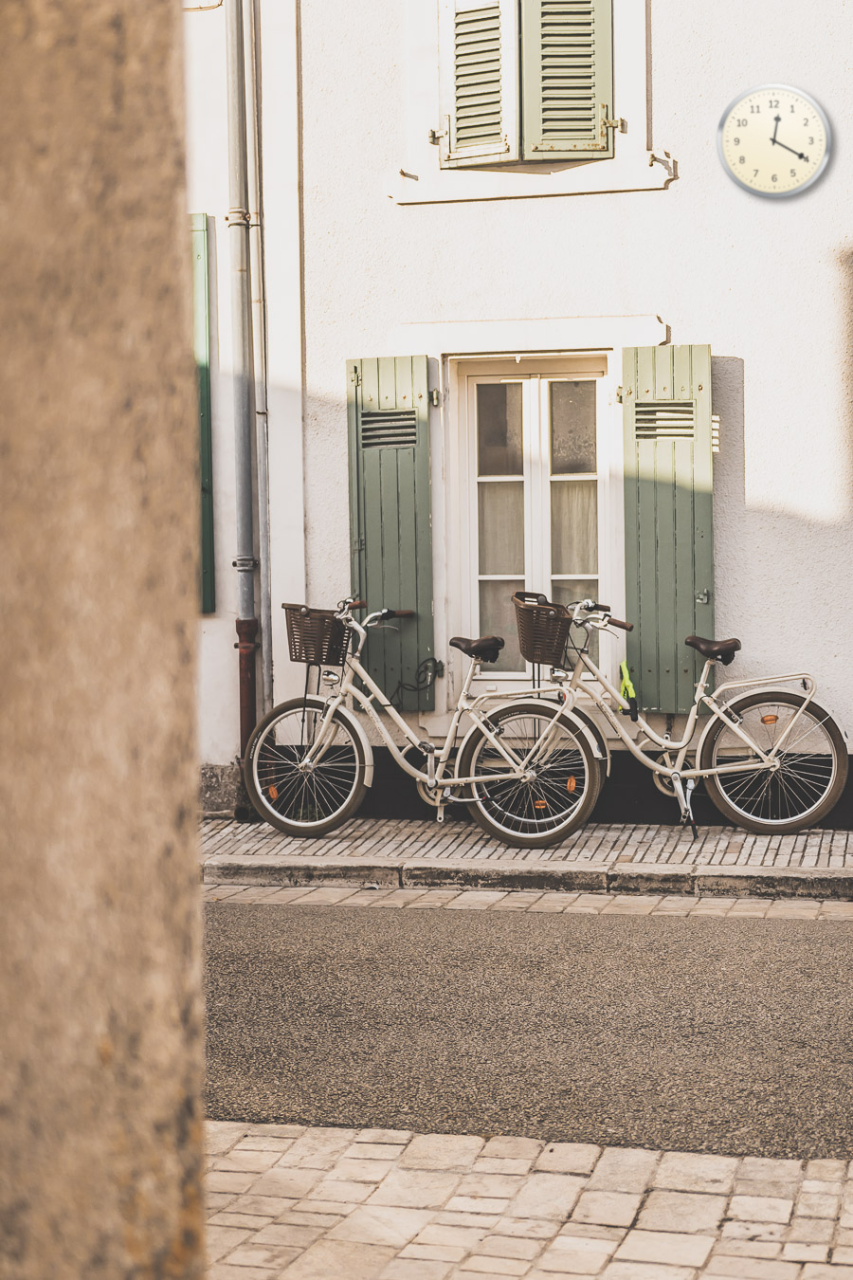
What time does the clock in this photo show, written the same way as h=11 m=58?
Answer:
h=12 m=20
